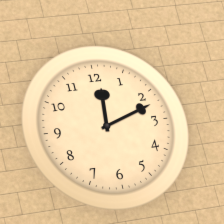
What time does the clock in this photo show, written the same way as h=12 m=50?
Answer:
h=12 m=12
